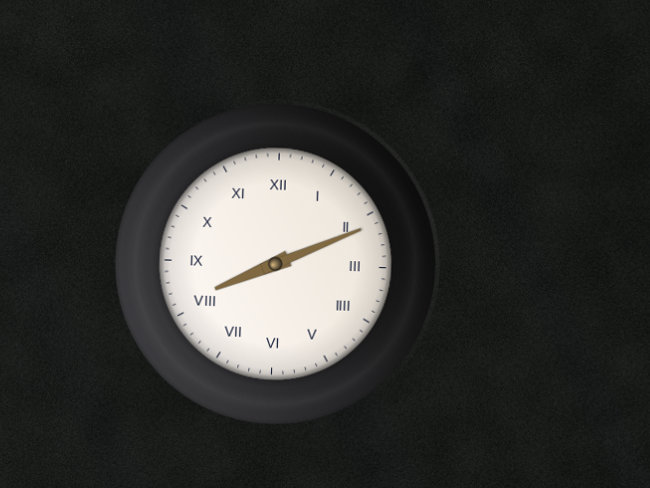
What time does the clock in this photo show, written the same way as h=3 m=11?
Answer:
h=8 m=11
